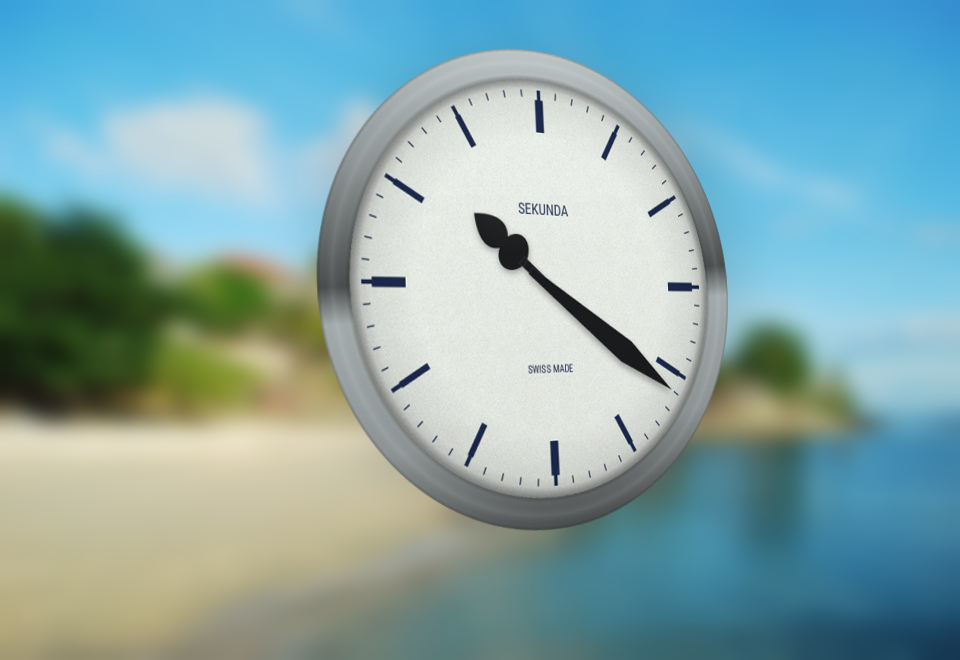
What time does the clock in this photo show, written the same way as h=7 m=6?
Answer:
h=10 m=21
